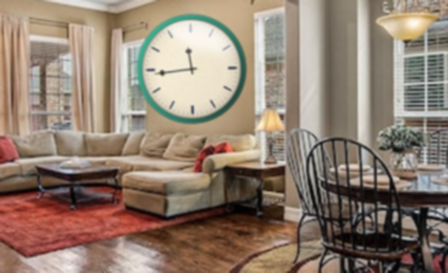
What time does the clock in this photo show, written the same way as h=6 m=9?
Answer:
h=11 m=44
